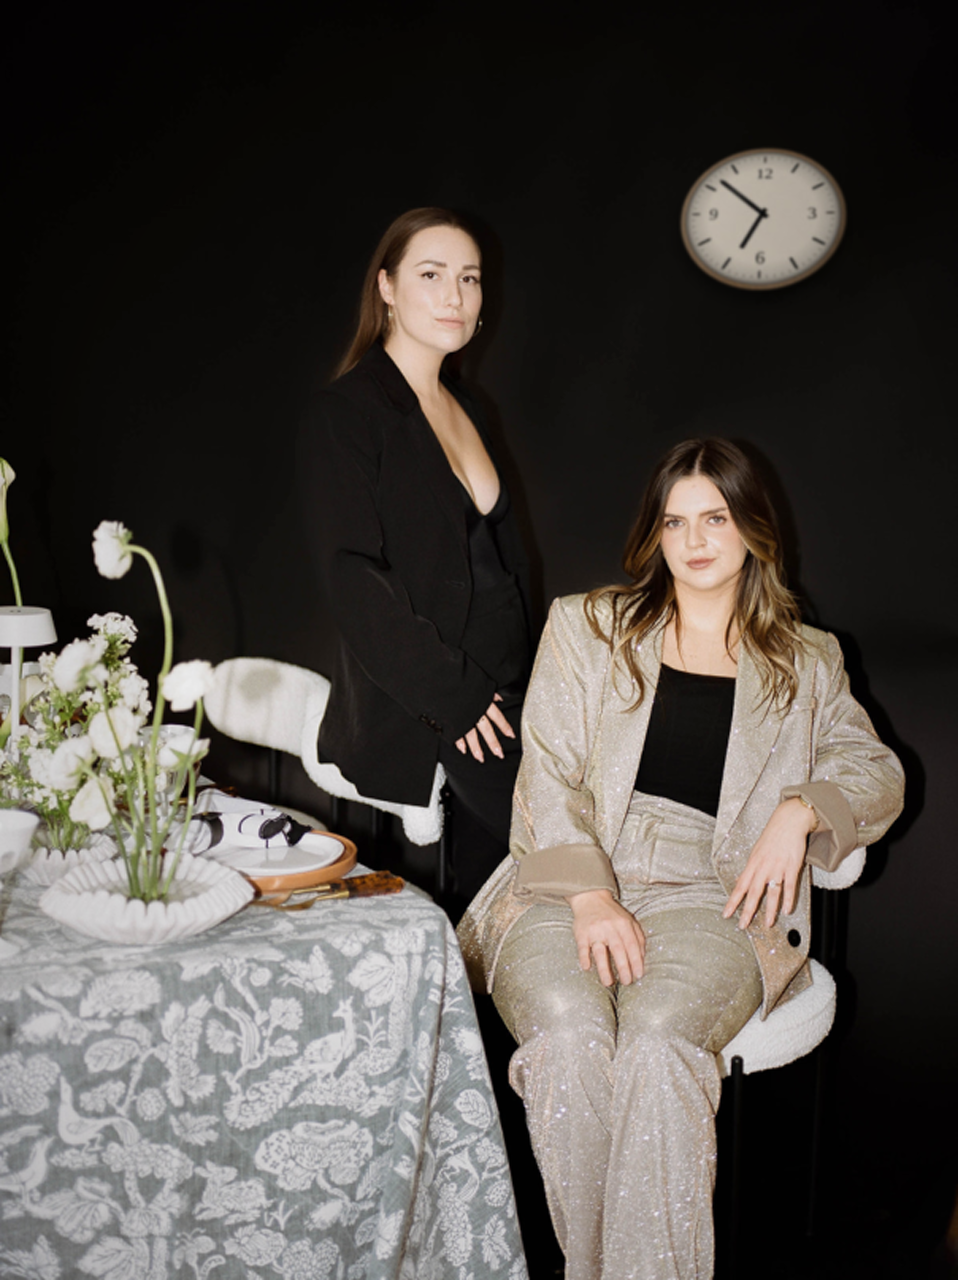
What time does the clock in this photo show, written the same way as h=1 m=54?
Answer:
h=6 m=52
